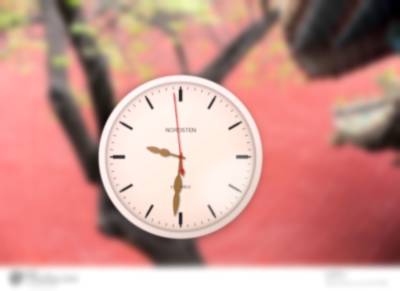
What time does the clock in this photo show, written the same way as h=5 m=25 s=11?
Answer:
h=9 m=30 s=59
